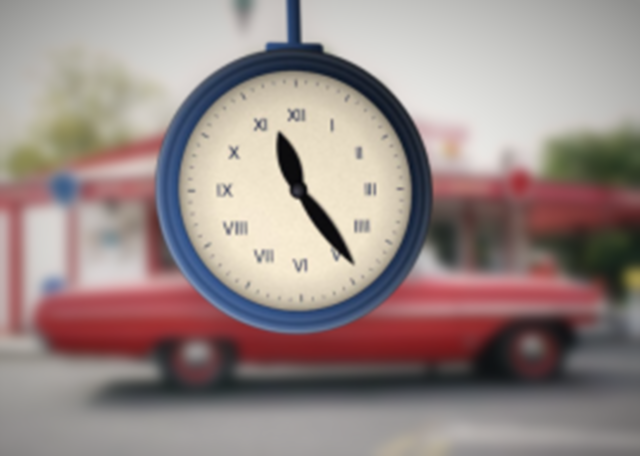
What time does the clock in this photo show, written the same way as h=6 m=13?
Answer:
h=11 m=24
